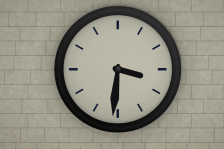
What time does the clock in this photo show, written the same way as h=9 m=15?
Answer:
h=3 m=31
